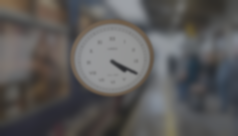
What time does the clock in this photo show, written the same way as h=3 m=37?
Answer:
h=4 m=20
